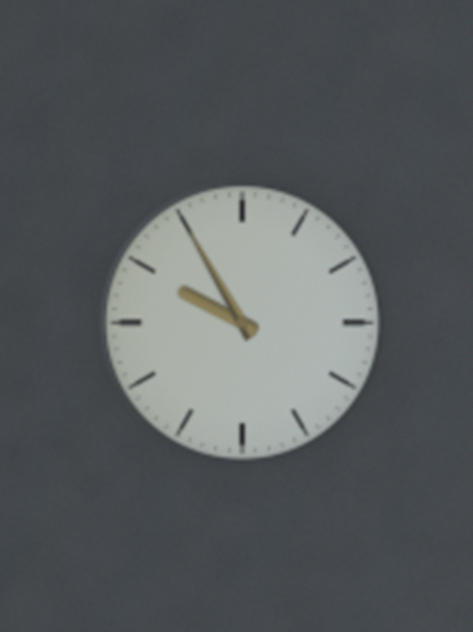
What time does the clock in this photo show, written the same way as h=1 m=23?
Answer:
h=9 m=55
